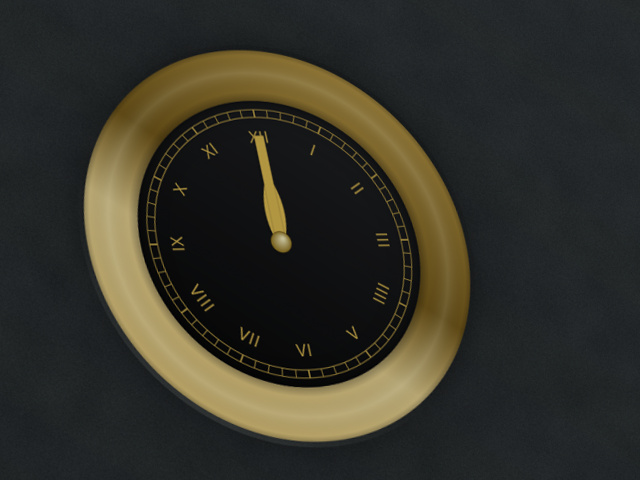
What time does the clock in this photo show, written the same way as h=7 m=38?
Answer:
h=12 m=0
